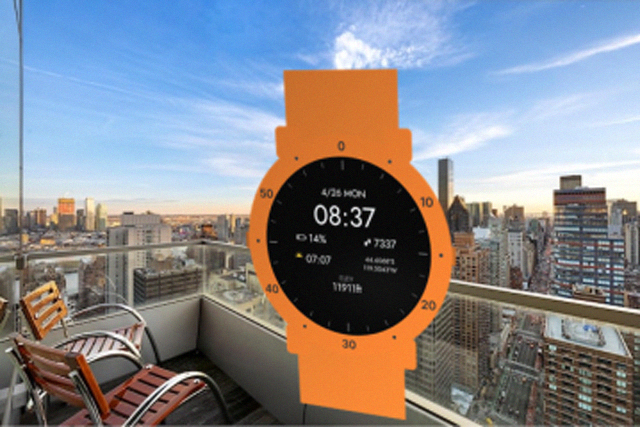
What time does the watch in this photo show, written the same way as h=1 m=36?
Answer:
h=8 m=37
